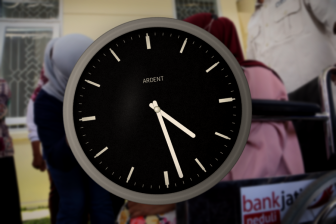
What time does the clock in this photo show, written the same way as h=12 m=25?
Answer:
h=4 m=28
